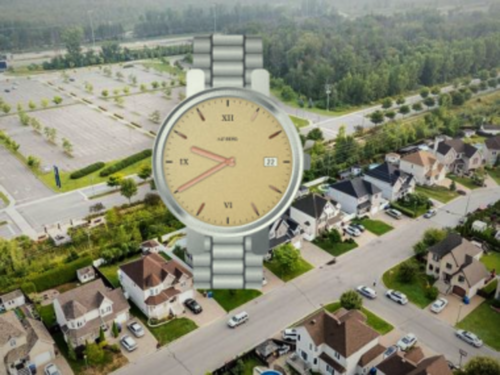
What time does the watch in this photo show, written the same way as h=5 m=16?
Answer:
h=9 m=40
